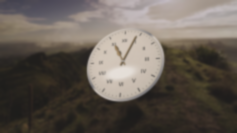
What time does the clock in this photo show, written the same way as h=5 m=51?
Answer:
h=11 m=4
